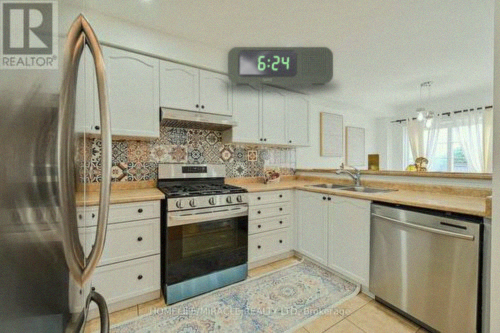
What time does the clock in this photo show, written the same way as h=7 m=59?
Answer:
h=6 m=24
